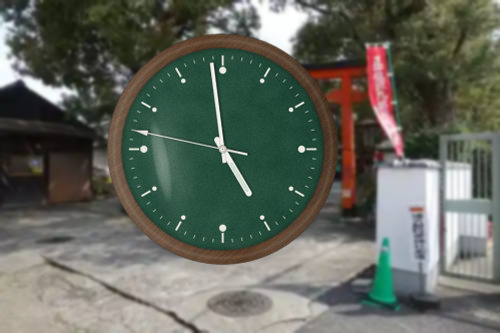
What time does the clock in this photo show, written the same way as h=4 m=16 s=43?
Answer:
h=4 m=58 s=47
